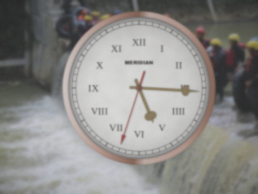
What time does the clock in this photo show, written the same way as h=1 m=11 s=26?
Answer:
h=5 m=15 s=33
